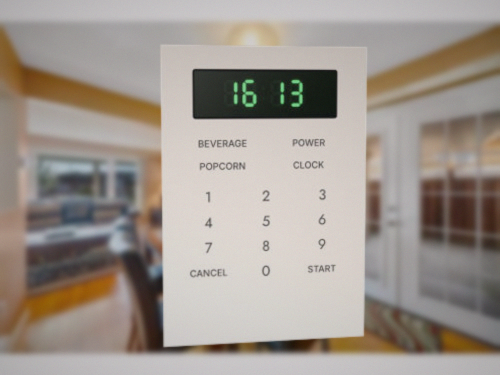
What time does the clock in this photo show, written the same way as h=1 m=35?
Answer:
h=16 m=13
